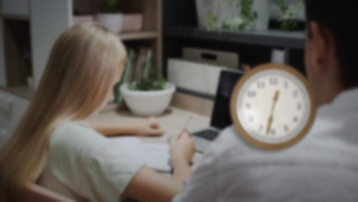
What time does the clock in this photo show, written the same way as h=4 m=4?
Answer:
h=12 m=32
